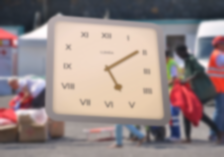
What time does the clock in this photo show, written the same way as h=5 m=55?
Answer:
h=5 m=9
